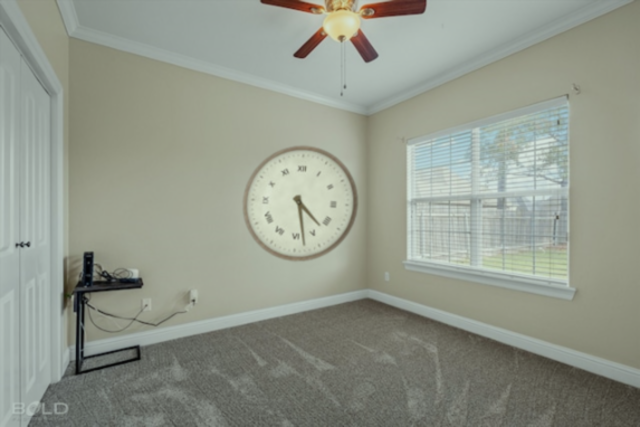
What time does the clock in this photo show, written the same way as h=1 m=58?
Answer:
h=4 m=28
